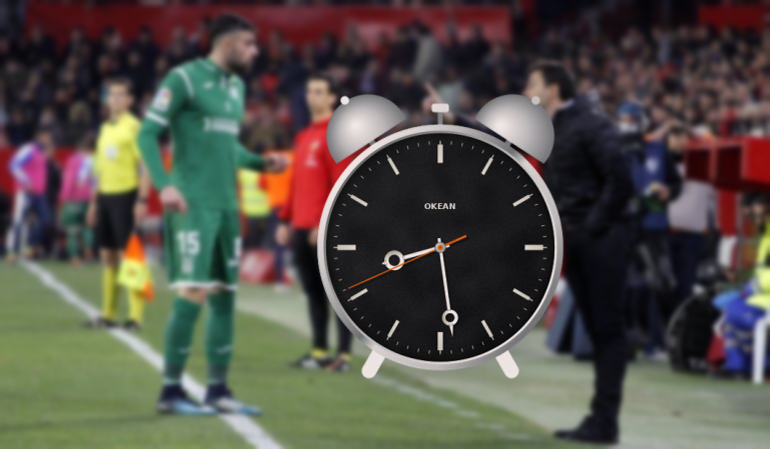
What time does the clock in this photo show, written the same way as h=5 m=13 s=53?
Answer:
h=8 m=28 s=41
